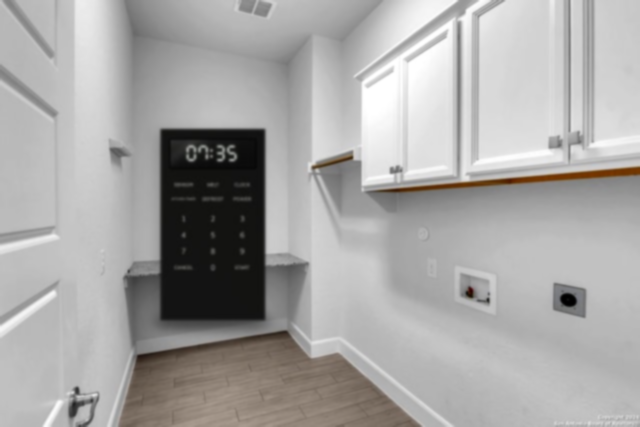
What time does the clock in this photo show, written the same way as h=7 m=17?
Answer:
h=7 m=35
